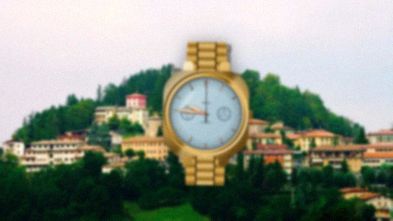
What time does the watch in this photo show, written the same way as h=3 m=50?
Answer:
h=9 m=46
